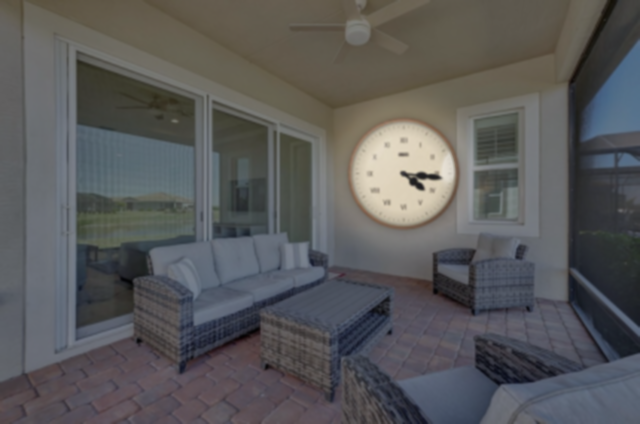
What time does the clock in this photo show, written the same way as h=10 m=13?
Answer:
h=4 m=16
